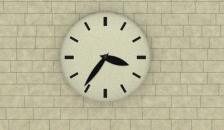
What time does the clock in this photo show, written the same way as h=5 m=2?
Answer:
h=3 m=36
